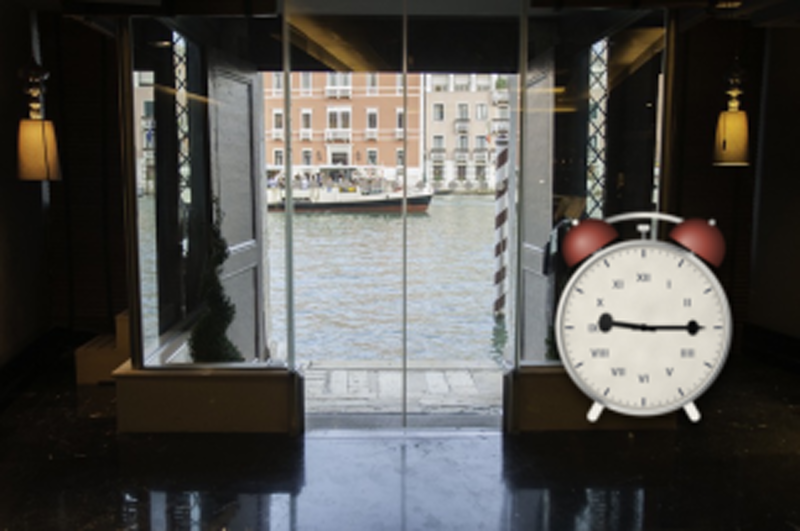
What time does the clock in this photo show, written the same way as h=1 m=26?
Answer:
h=9 m=15
